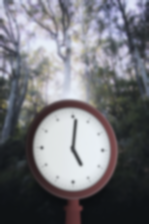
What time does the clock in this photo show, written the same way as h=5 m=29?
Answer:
h=5 m=1
